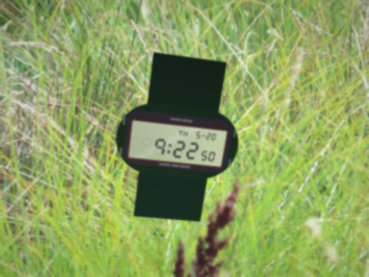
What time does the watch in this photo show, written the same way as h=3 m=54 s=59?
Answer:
h=9 m=22 s=50
